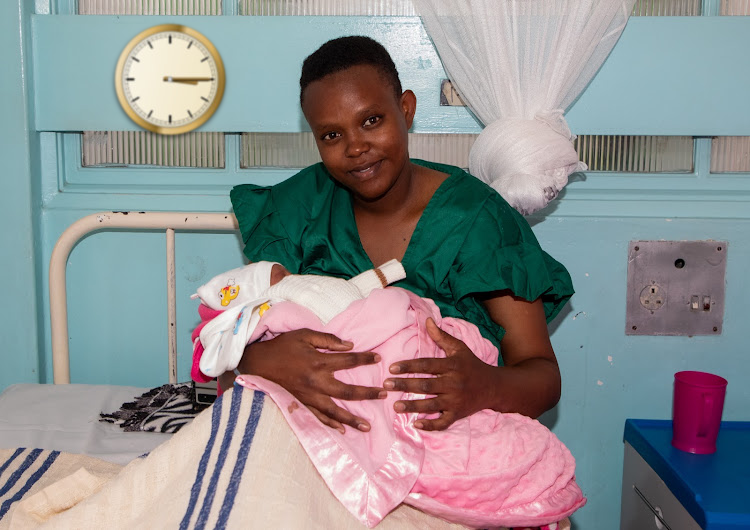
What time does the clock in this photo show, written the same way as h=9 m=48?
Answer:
h=3 m=15
